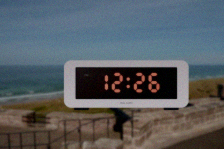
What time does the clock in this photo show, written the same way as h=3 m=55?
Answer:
h=12 m=26
